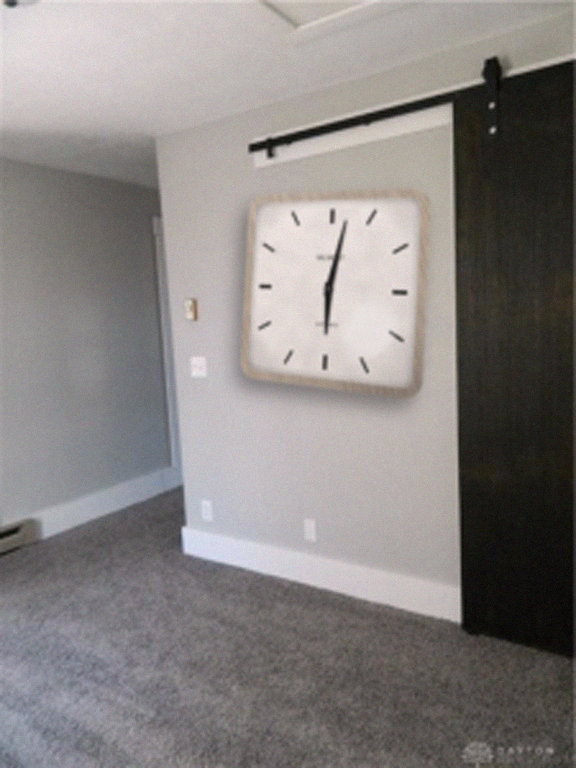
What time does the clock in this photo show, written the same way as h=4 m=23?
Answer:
h=6 m=2
